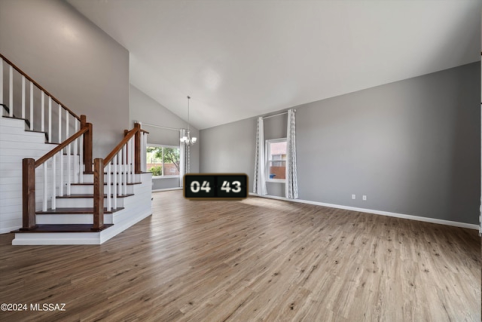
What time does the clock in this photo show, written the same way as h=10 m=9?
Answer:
h=4 m=43
